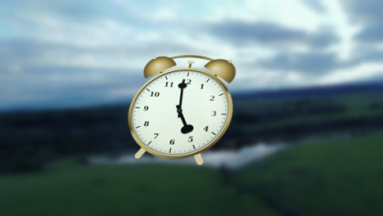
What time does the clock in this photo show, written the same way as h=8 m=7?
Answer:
h=4 m=59
